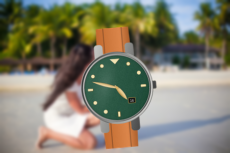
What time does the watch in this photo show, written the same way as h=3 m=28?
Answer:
h=4 m=48
